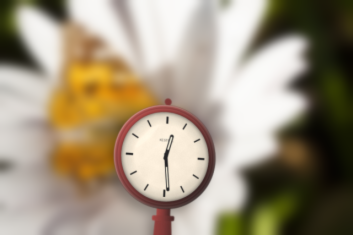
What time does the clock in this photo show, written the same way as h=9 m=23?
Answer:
h=12 m=29
